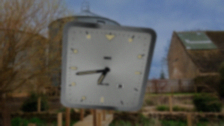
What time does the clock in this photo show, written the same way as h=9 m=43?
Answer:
h=6 m=43
